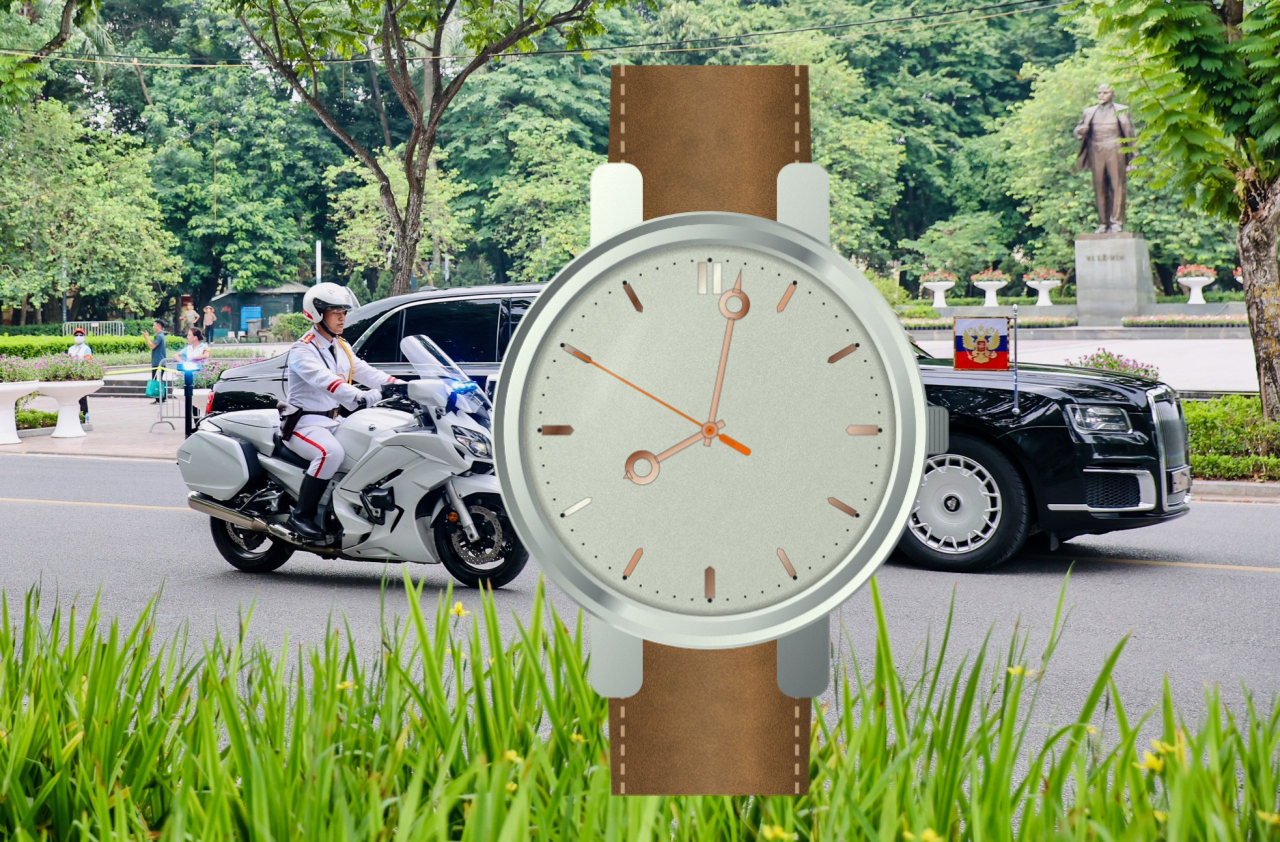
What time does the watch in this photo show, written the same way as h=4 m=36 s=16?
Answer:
h=8 m=1 s=50
